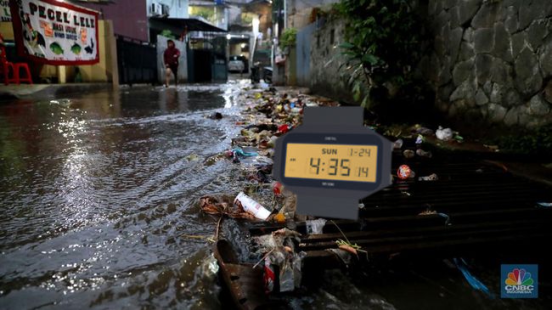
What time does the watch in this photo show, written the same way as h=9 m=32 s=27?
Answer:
h=4 m=35 s=14
